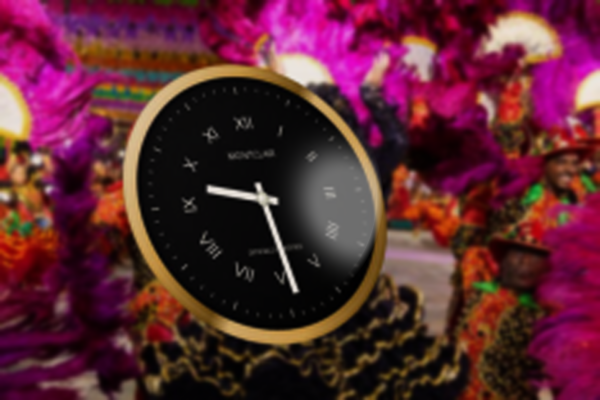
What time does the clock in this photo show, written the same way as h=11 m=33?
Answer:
h=9 m=29
